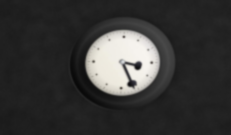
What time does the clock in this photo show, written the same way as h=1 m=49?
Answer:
h=3 m=26
